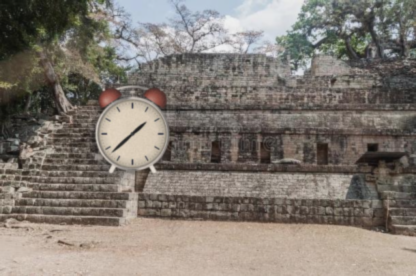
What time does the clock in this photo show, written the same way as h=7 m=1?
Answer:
h=1 m=38
